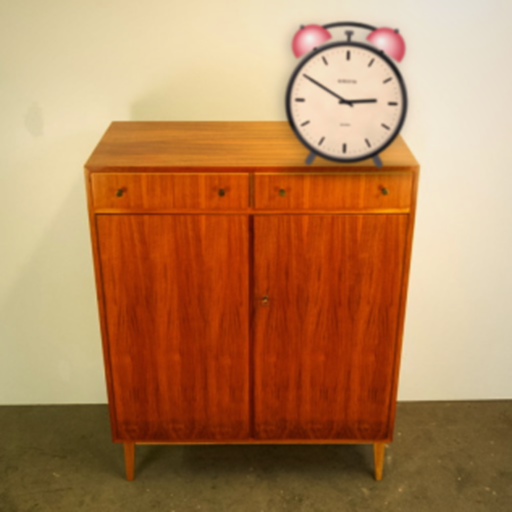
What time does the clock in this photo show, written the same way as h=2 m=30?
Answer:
h=2 m=50
